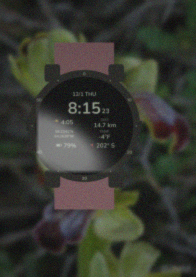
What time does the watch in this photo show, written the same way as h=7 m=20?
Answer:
h=8 m=15
